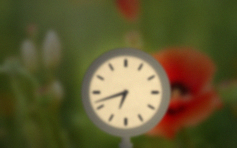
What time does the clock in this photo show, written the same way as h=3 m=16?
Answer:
h=6 m=42
